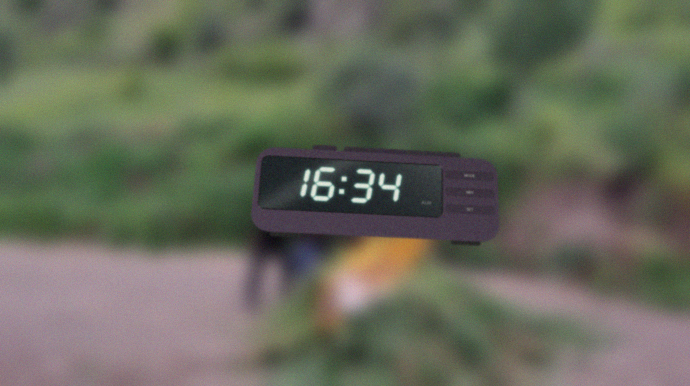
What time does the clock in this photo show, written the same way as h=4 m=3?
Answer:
h=16 m=34
